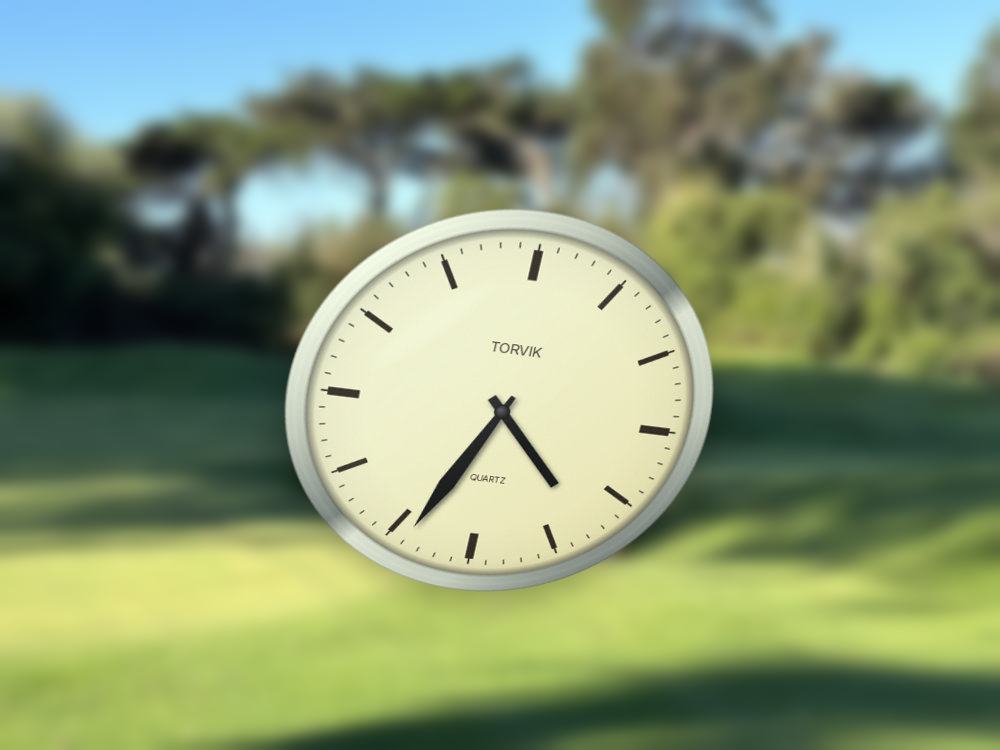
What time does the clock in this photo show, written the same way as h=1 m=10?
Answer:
h=4 m=34
